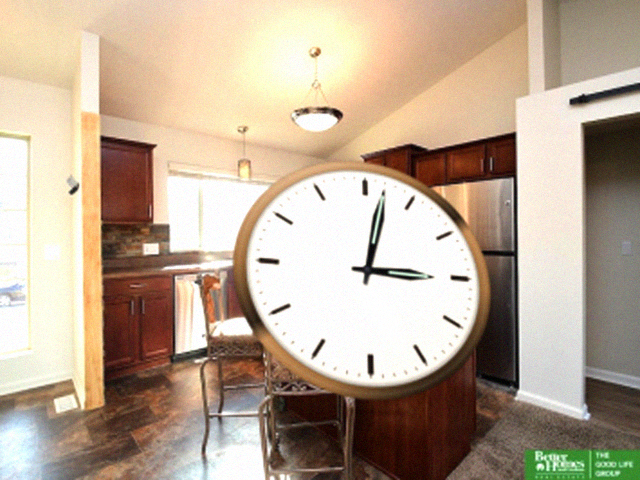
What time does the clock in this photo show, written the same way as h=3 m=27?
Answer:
h=3 m=2
